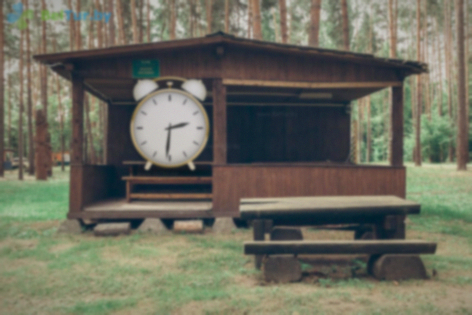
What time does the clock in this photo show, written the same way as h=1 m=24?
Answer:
h=2 m=31
